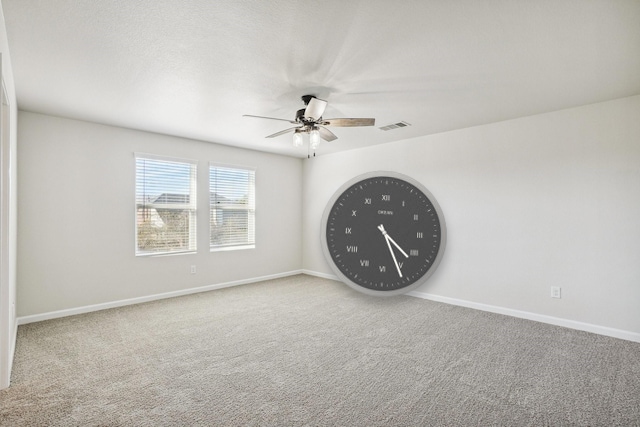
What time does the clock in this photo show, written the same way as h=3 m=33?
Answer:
h=4 m=26
